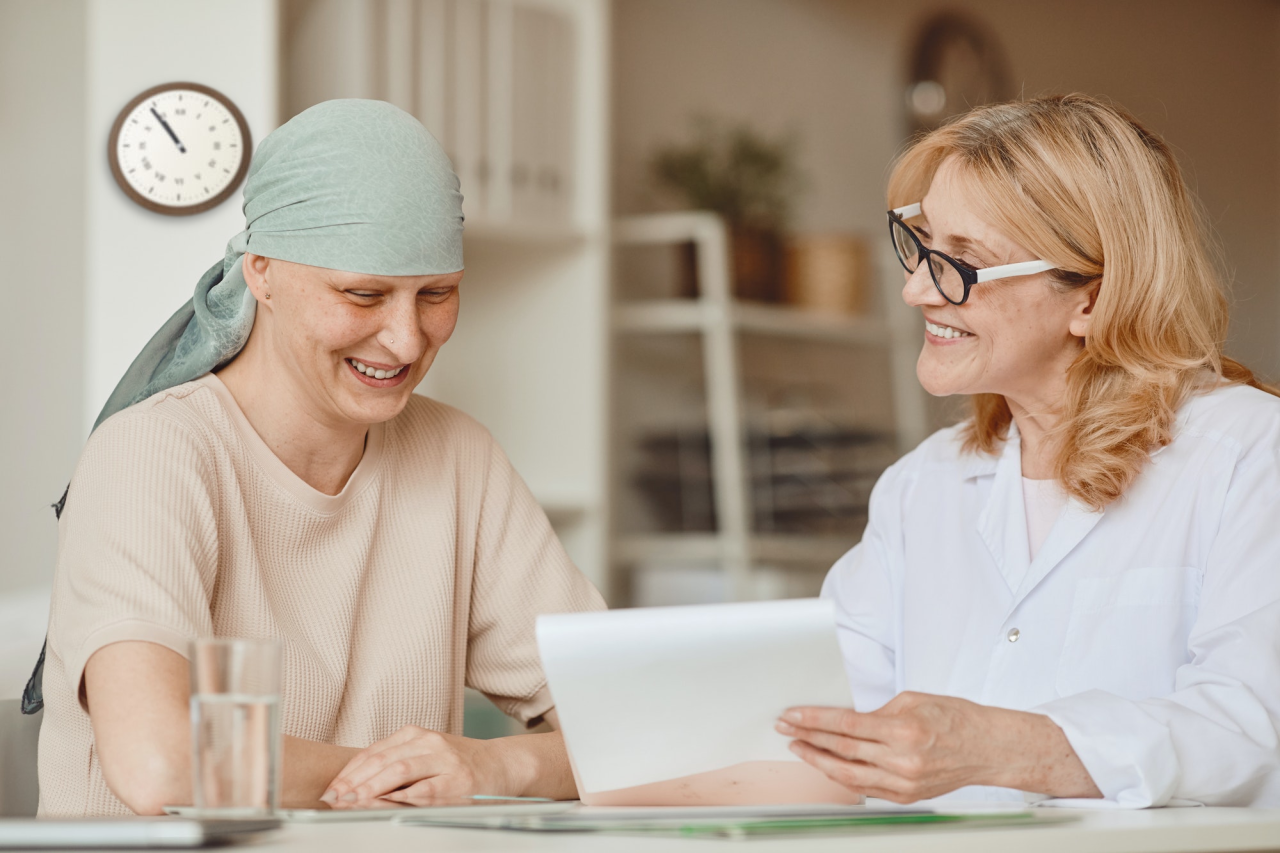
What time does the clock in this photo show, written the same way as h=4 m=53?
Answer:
h=10 m=54
